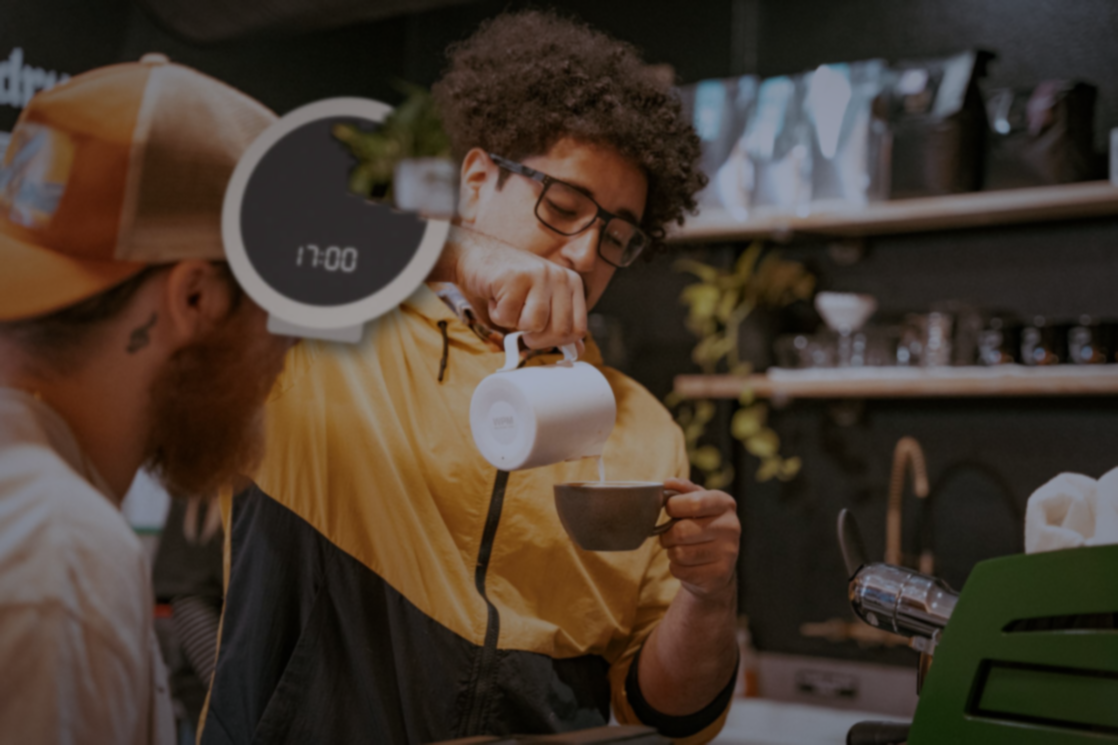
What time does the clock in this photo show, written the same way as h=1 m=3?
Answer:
h=17 m=0
